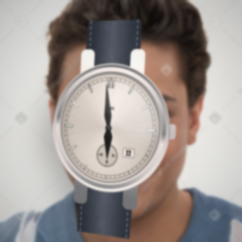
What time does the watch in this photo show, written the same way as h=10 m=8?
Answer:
h=5 m=59
